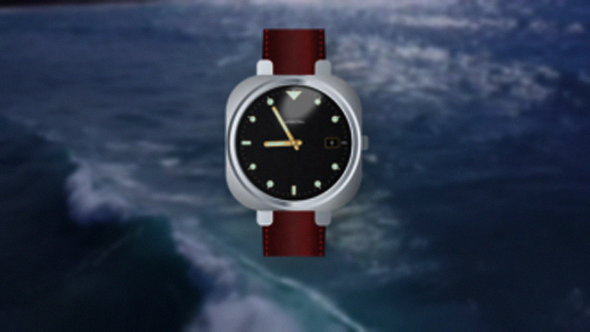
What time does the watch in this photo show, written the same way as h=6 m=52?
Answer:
h=8 m=55
